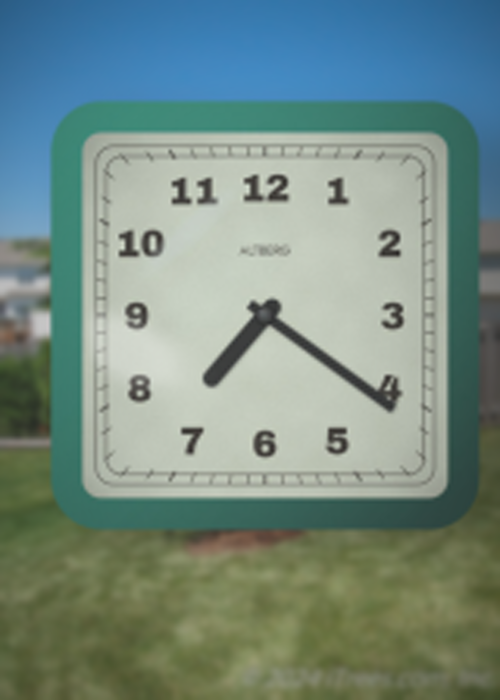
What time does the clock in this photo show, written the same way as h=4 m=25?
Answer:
h=7 m=21
